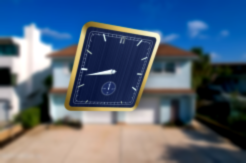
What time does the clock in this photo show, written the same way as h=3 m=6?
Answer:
h=8 m=43
